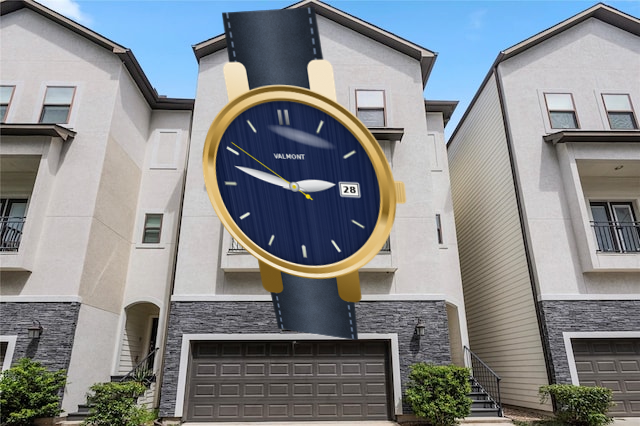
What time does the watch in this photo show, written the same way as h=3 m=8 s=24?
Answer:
h=2 m=47 s=51
